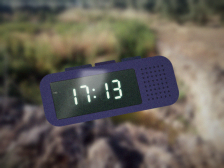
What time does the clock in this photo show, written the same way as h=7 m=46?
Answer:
h=17 m=13
